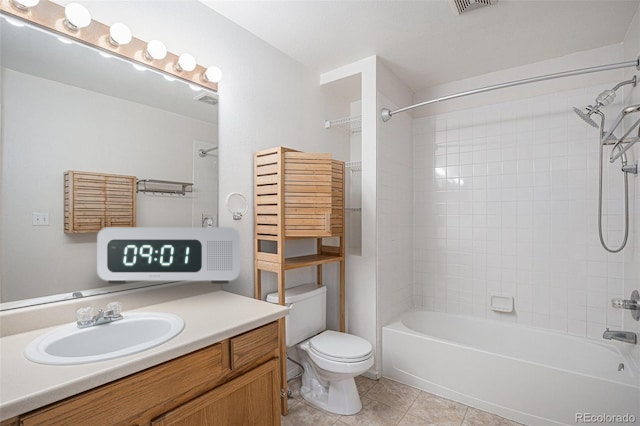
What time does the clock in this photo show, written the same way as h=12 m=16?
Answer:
h=9 m=1
